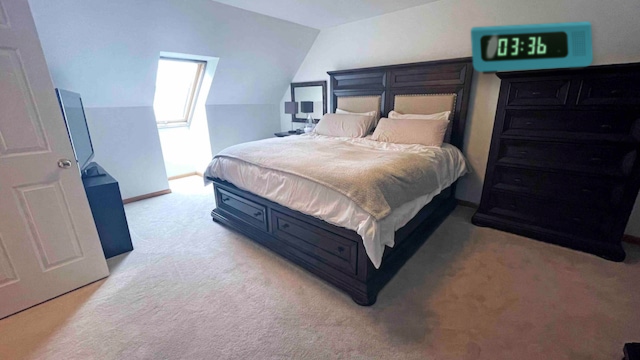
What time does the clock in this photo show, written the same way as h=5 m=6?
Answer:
h=3 m=36
